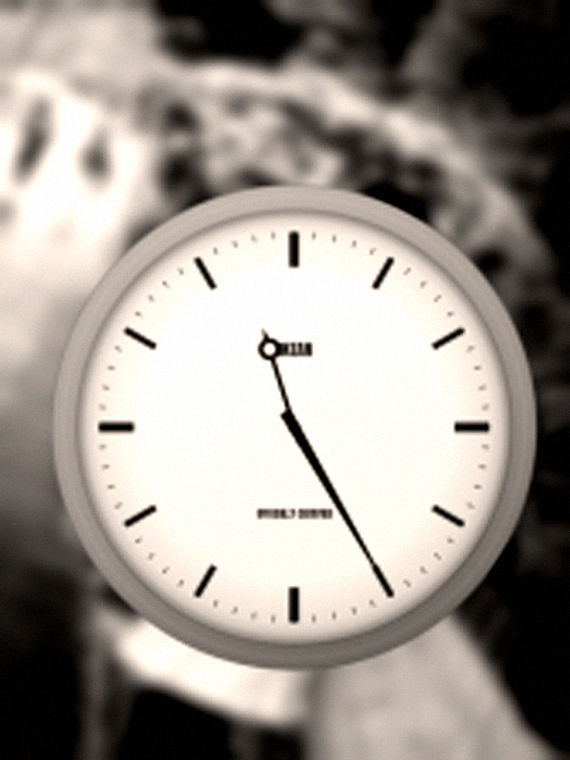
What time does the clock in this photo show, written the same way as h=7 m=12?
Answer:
h=11 m=25
